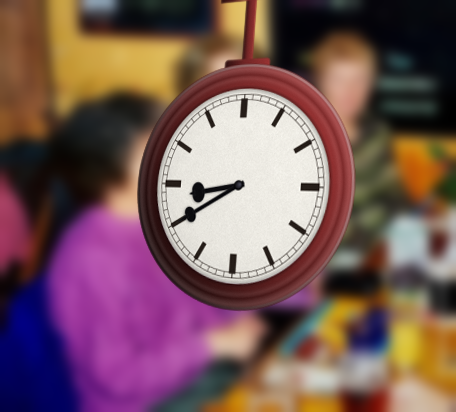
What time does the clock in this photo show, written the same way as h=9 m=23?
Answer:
h=8 m=40
